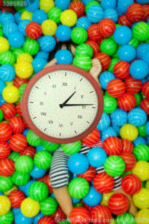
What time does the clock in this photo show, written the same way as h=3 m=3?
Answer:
h=1 m=14
